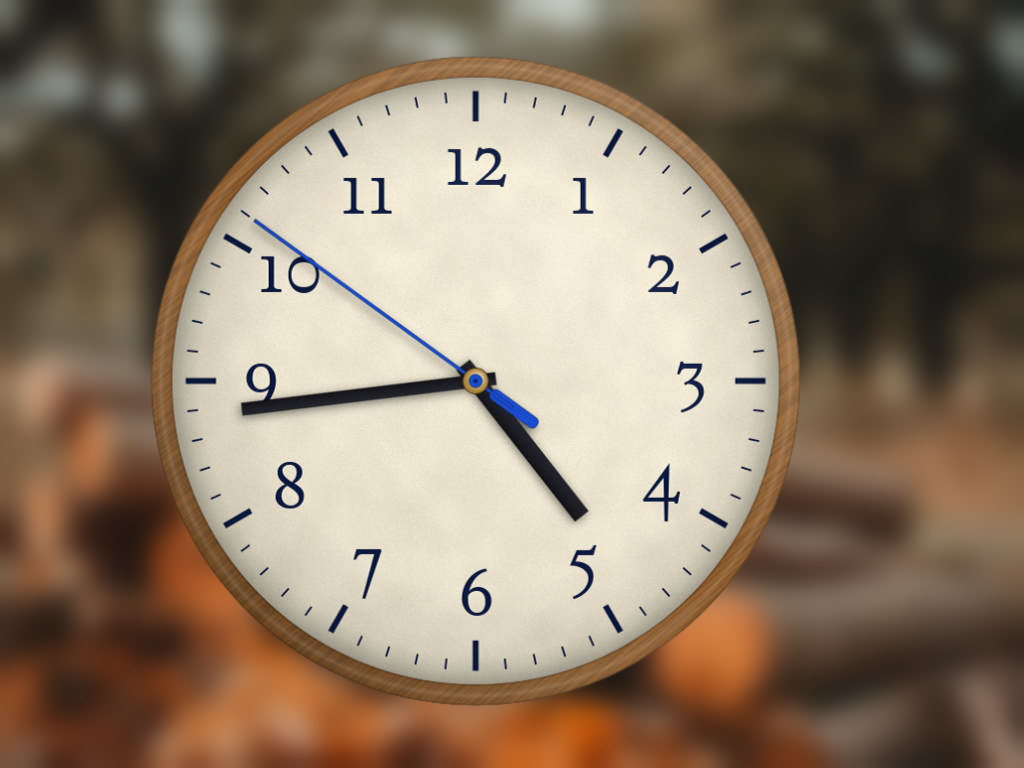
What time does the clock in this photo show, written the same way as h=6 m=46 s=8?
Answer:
h=4 m=43 s=51
